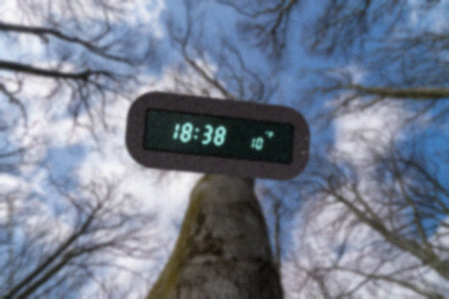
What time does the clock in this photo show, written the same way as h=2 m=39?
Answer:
h=18 m=38
